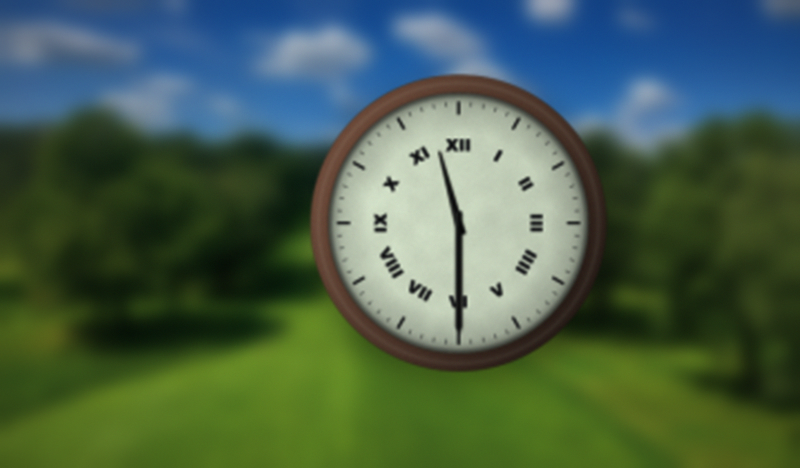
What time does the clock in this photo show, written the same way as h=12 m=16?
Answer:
h=11 m=30
